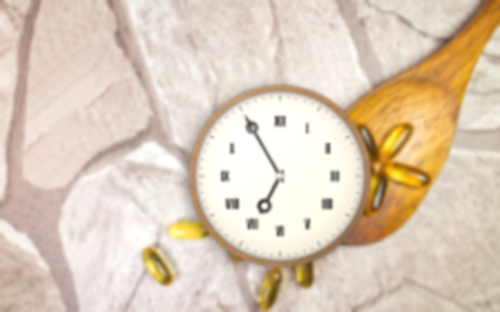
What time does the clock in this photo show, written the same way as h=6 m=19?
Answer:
h=6 m=55
